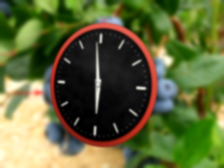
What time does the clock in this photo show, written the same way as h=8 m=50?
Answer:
h=5 m=59
